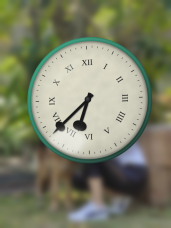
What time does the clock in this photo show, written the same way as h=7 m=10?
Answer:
h=6 m=38
